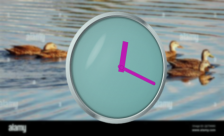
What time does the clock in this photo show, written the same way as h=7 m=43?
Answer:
h=12 m=19
